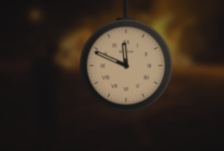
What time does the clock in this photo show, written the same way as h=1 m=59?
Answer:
h=11 m=49
